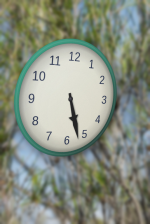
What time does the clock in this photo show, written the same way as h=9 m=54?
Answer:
h=5 m=27
